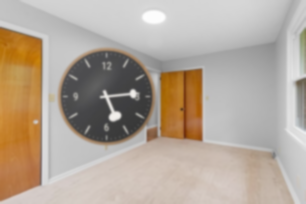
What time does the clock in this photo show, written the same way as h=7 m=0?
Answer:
h=5 m=14
